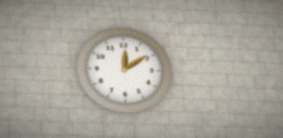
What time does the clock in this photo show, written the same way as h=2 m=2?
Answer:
h=12 m=9
